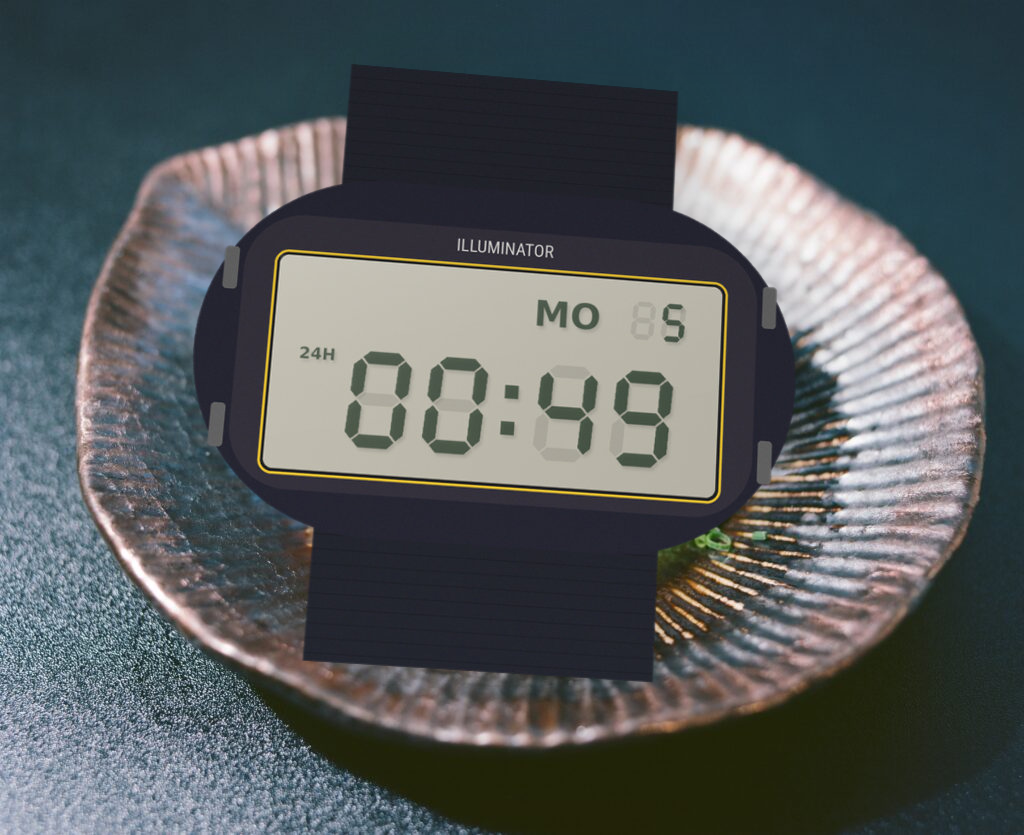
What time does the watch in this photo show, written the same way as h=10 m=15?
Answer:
h=0 m=49
